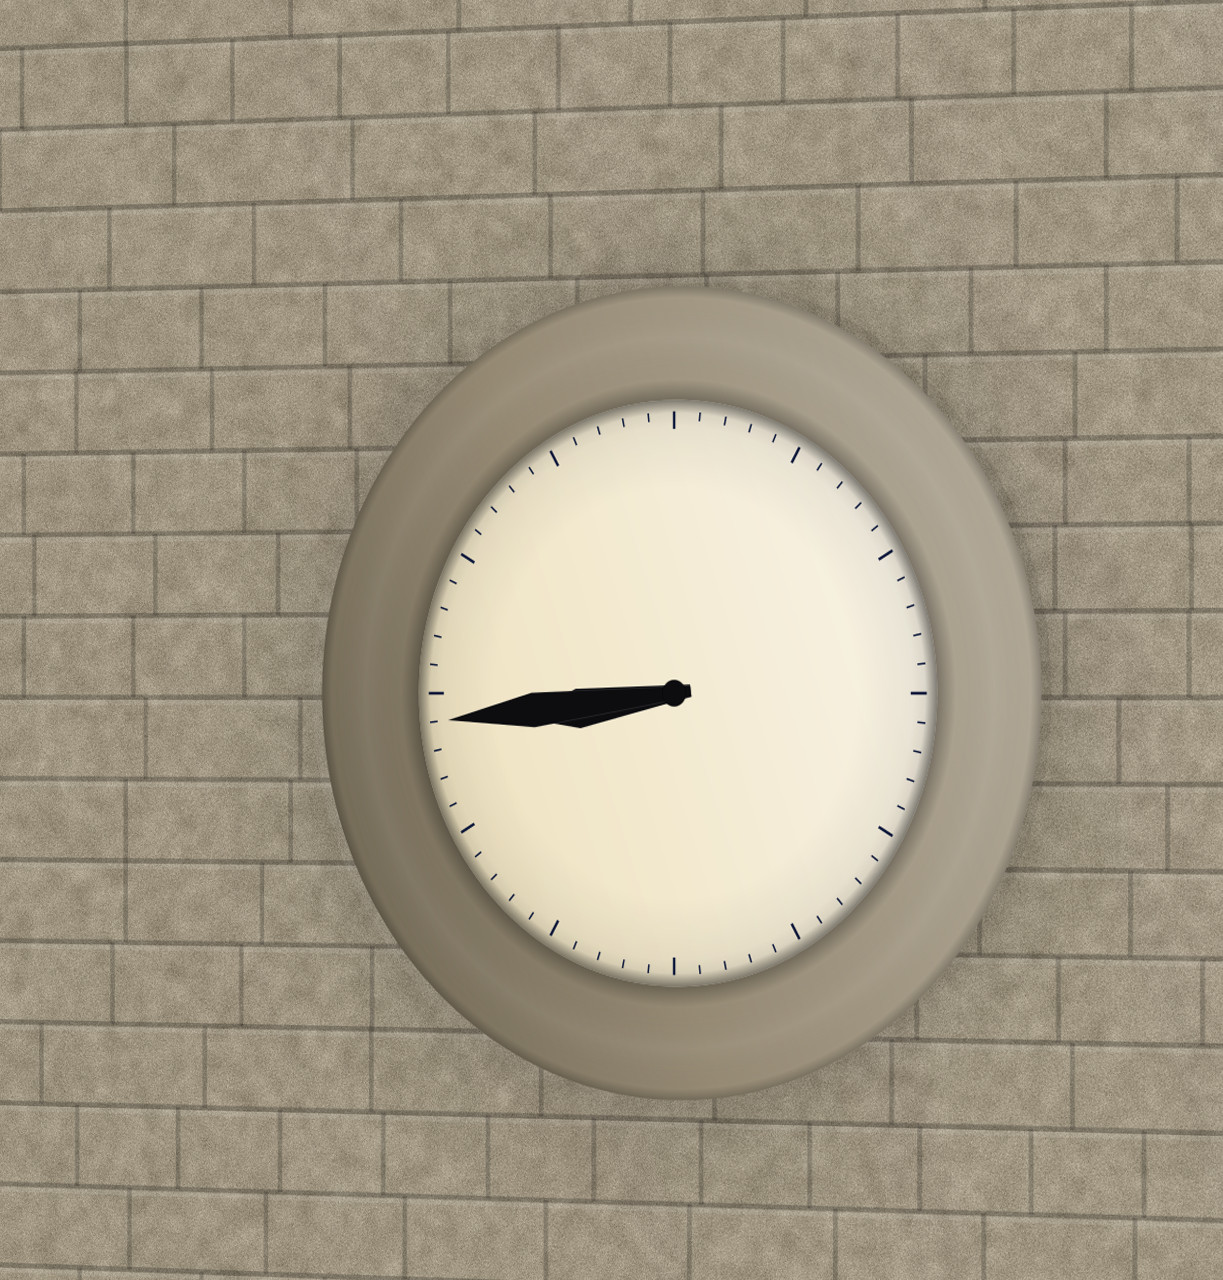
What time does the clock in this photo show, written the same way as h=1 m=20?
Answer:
h=8 m=44
